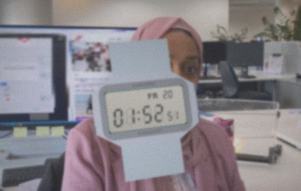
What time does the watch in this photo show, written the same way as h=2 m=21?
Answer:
h=1 m=52
